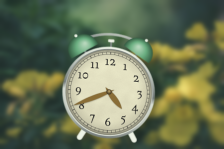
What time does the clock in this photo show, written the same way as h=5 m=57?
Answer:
h=4 m=41
